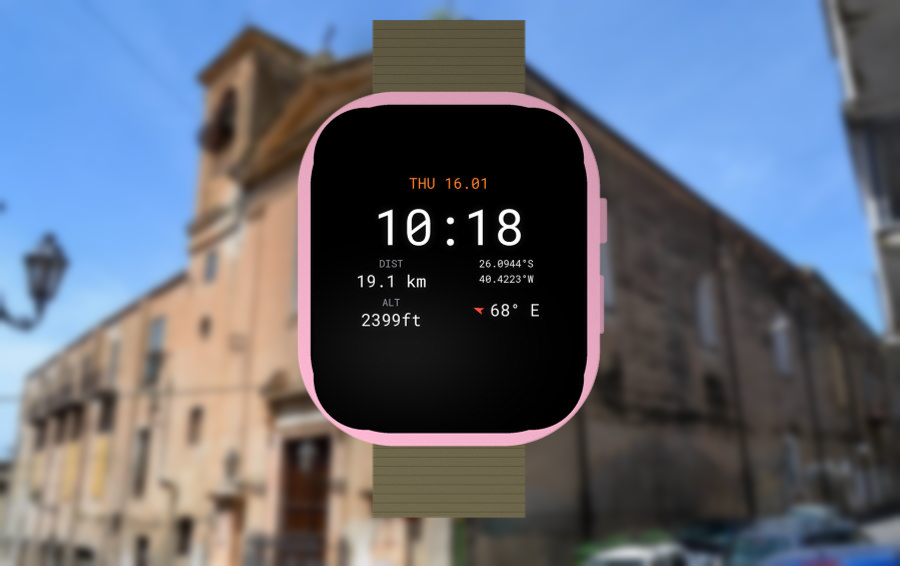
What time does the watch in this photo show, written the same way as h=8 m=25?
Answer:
h=10 m=18
